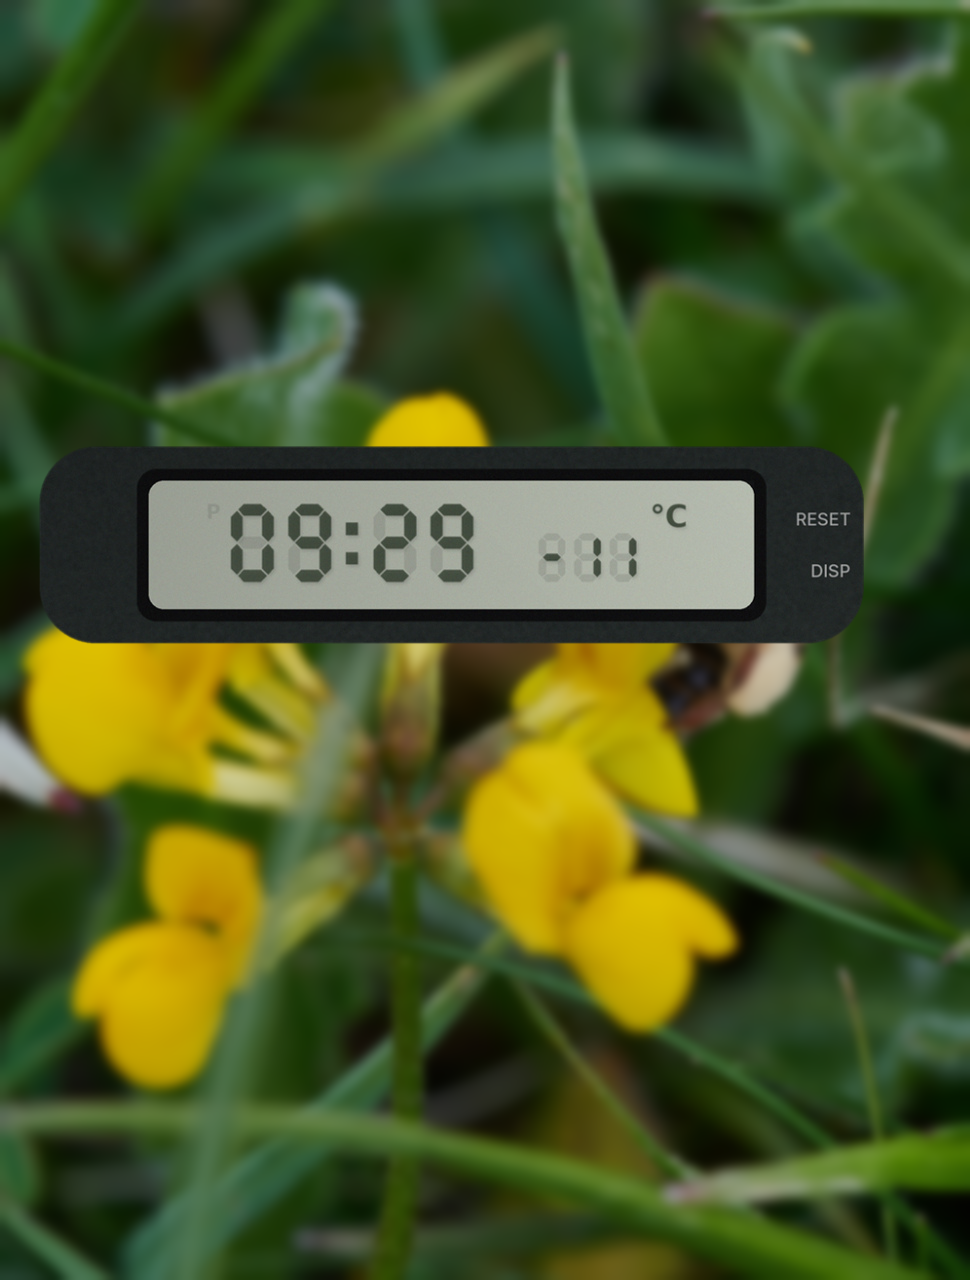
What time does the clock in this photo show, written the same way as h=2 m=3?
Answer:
h=9 m=29
